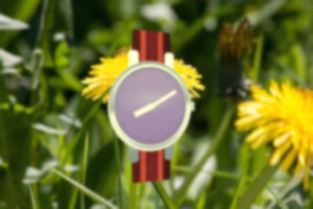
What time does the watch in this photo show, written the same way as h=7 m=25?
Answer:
h=8 m=10
